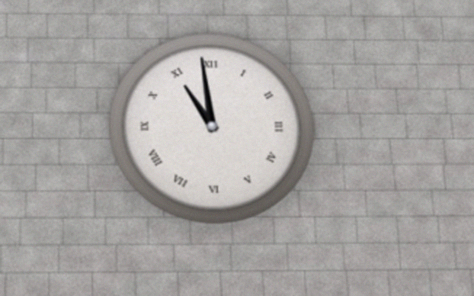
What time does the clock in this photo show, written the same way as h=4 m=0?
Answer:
h=10 m=59
